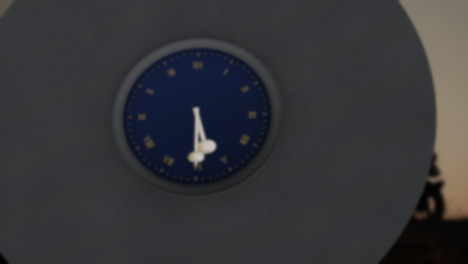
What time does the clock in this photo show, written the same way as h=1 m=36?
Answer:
h=5 m=30
